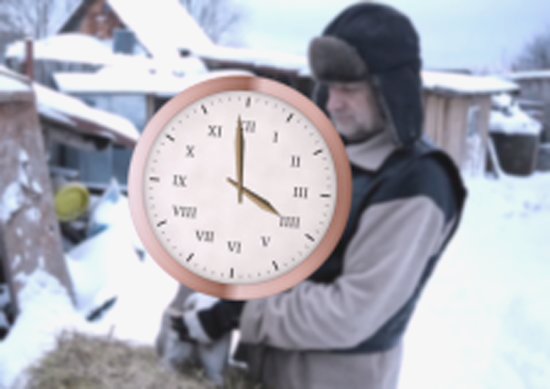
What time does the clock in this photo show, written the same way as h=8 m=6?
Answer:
h=3 m=59
